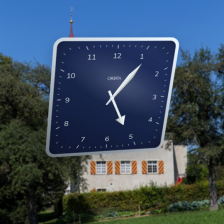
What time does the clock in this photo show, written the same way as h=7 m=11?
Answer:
h=5 m=6
